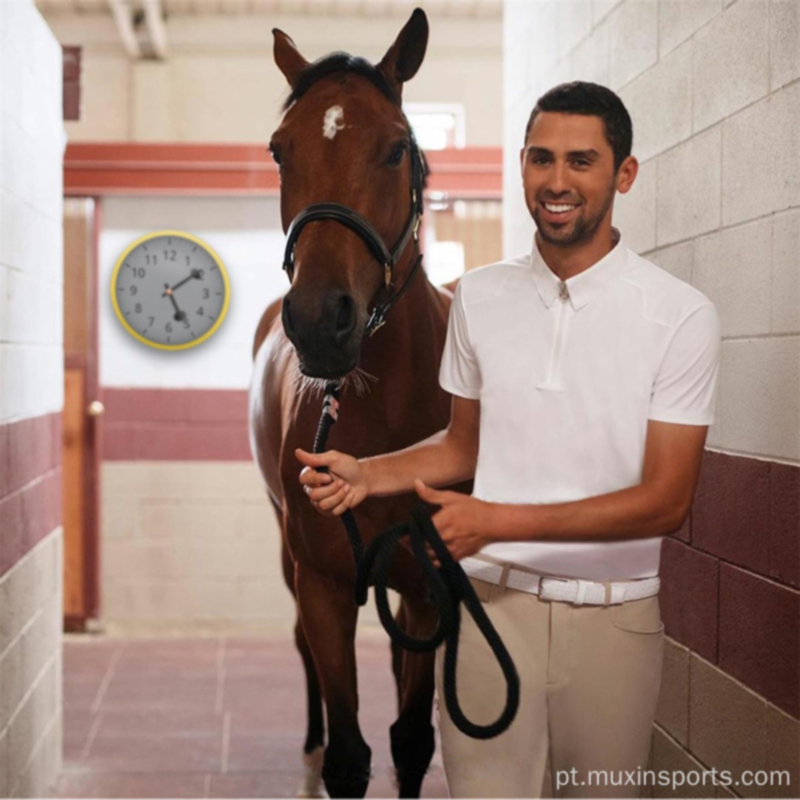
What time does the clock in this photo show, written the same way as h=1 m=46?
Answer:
h=5 m=9
